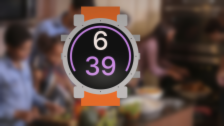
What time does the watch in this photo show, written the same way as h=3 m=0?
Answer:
h=6 m=39
